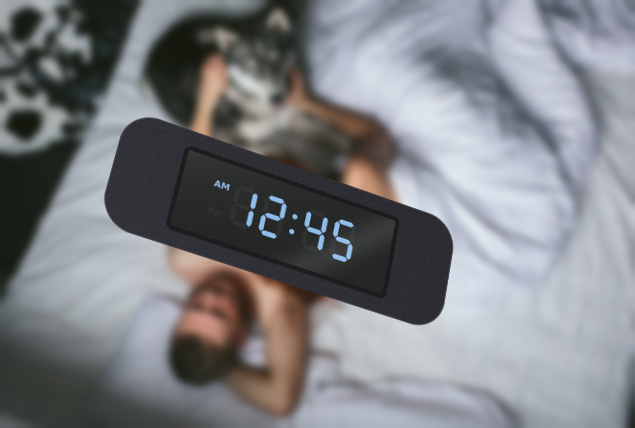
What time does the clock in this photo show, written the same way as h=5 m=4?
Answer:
h=12 m=45
